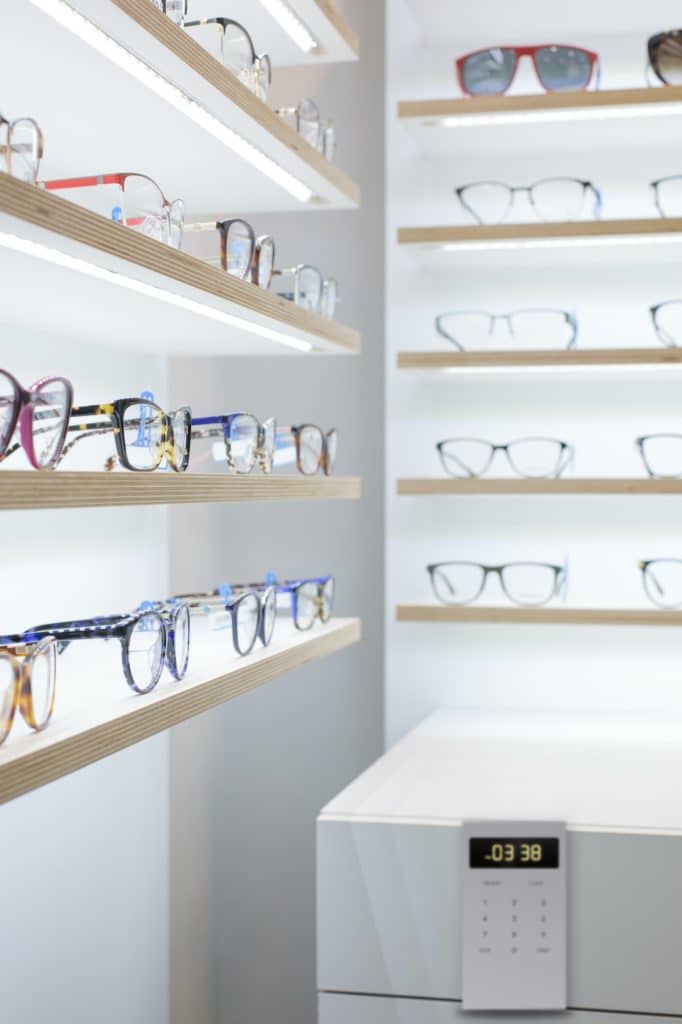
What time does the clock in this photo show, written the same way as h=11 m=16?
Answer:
h=3 m=38
